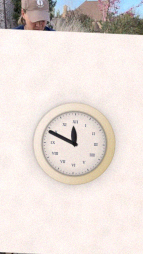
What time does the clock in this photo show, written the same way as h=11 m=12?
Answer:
h=11 m=49
